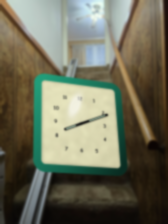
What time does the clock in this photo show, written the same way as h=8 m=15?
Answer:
h=8 m=11
